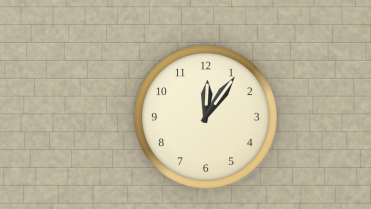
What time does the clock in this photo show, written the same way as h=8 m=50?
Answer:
h=12 m=6
